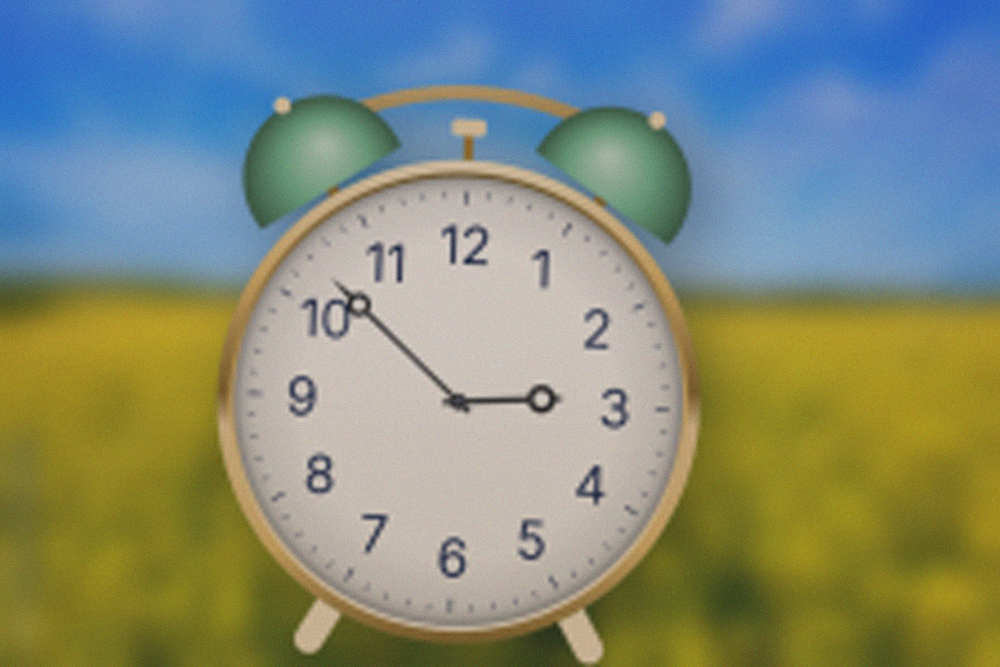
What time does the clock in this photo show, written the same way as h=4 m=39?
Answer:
h=2 m=52
